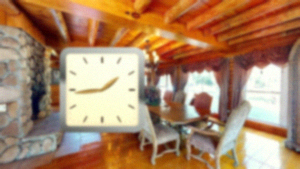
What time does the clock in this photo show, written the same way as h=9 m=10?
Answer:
h=1 m=44
